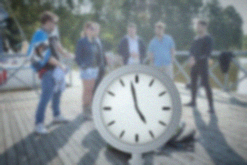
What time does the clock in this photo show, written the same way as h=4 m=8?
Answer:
h=4 m=58
